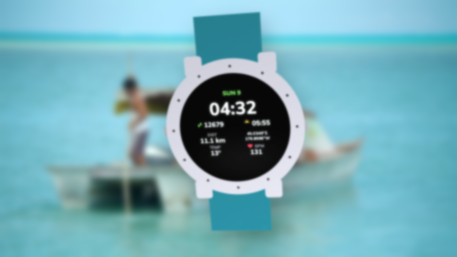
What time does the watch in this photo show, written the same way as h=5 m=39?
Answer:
h=4 m=32
